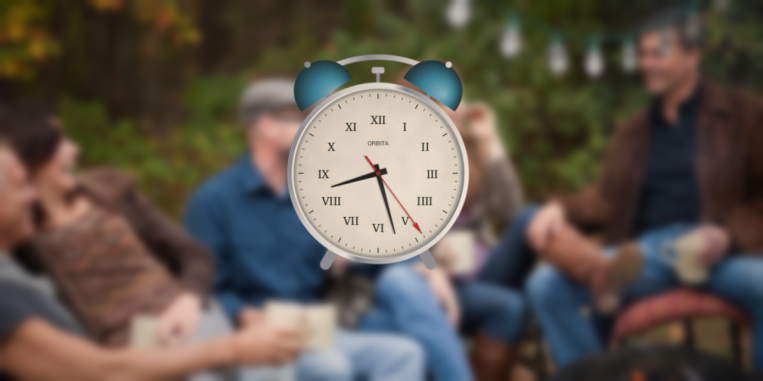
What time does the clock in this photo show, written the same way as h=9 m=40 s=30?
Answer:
h=8 m=27 s=24
